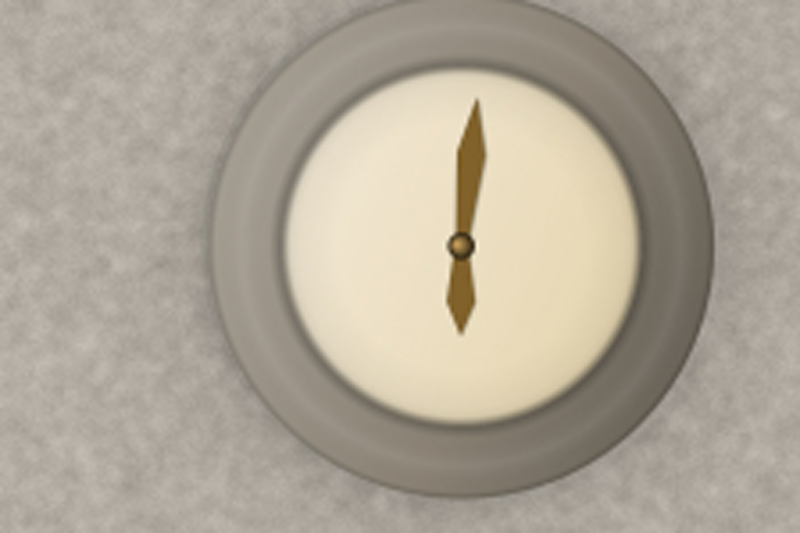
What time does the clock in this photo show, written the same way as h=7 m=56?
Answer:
h=6 m=1
